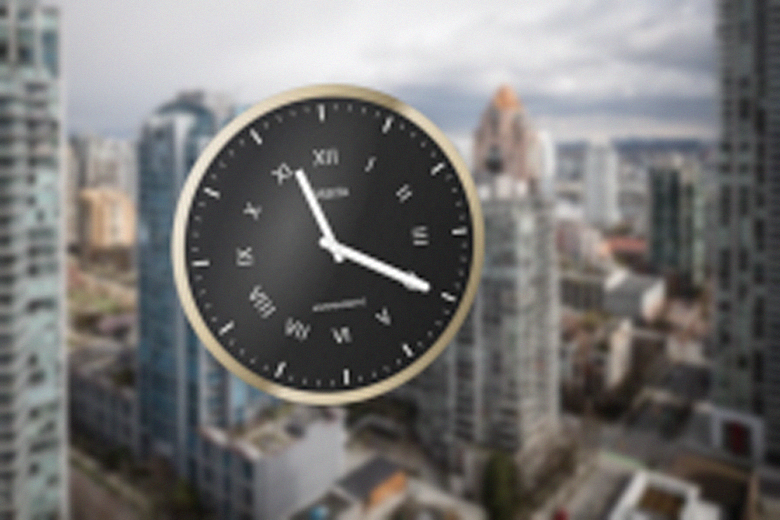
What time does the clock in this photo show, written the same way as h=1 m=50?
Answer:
h=11 m=20
